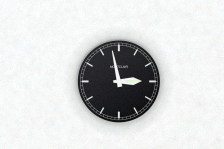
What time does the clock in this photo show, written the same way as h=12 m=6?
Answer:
h=2 m=58
